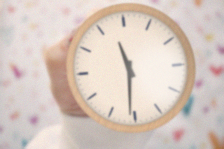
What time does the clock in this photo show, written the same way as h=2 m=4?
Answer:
h=11 m=31
